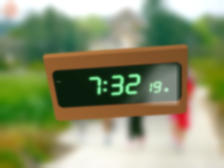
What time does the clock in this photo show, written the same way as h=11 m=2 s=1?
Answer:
h=7 m=32 s=19
